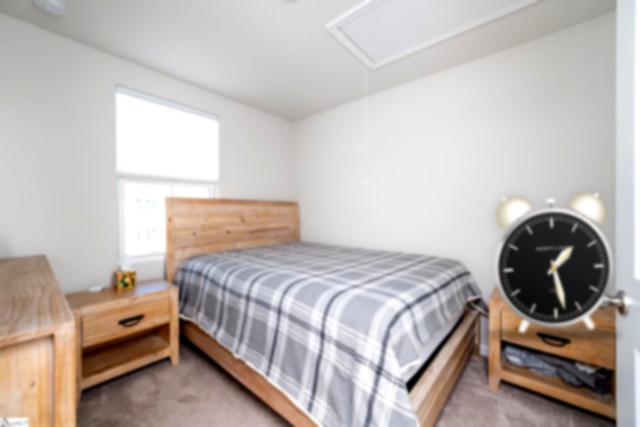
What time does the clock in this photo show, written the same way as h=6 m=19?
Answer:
h=1 m=28
